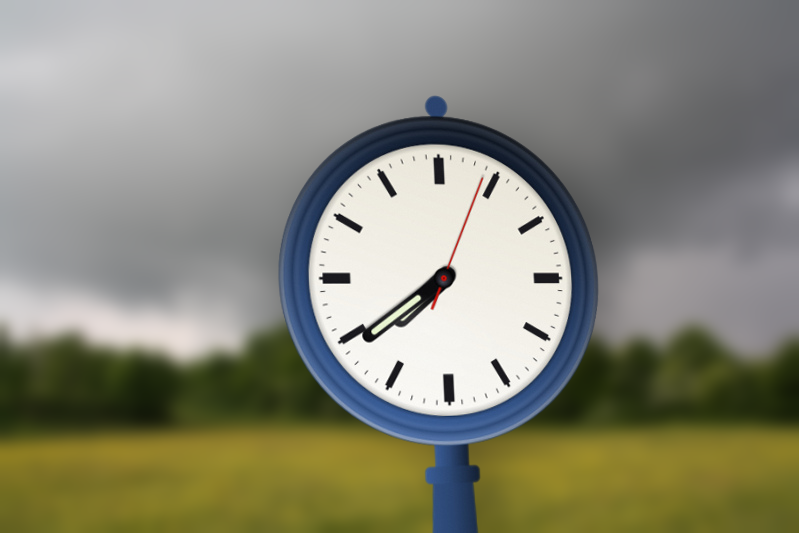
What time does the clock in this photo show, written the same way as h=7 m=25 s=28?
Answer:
h=7 m=39 s=4
